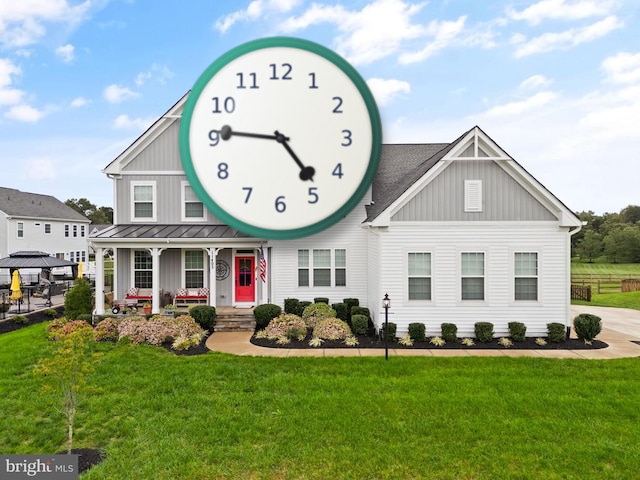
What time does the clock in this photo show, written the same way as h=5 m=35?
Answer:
h=4 m=46
